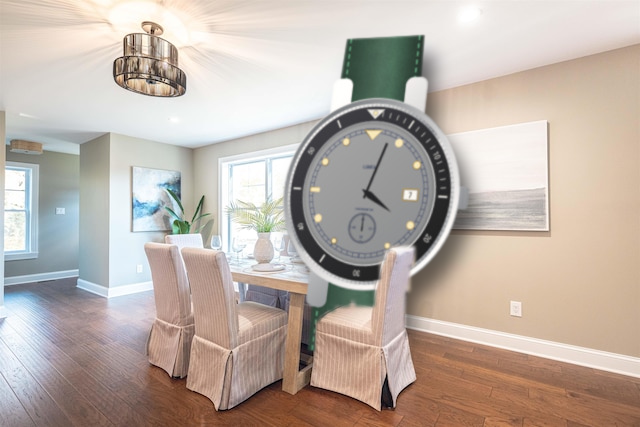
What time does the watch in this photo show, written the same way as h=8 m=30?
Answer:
h=4 m=3
